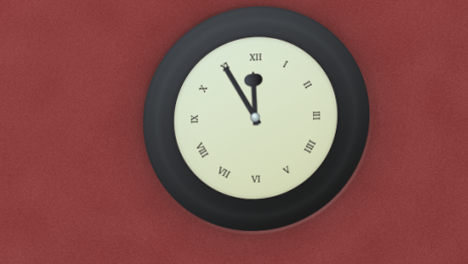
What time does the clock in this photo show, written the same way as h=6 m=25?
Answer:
h=11 m=55
